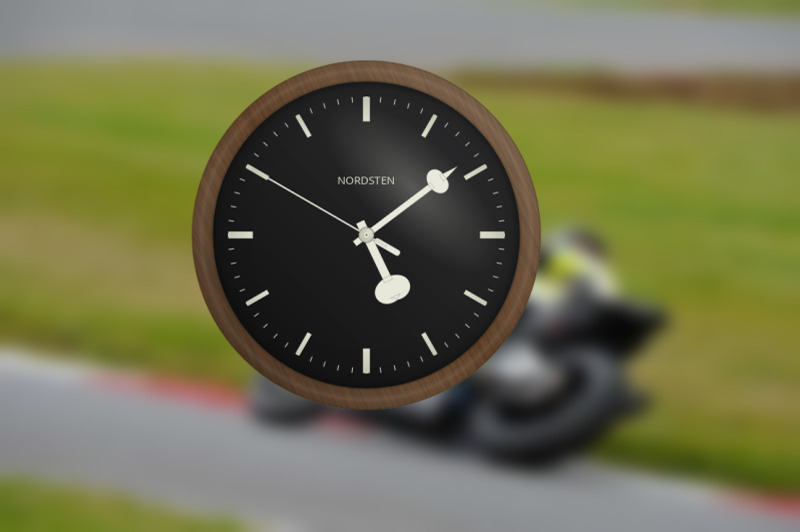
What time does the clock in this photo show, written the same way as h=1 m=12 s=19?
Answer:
h=5 m=8 s=50
